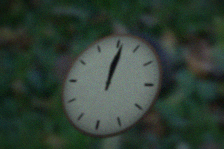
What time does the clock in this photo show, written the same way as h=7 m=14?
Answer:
h=12 m=1
